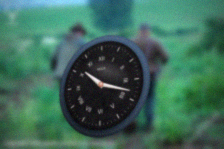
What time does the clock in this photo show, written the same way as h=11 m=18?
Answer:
h=10 m=18
